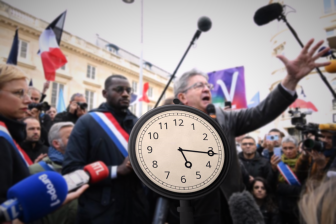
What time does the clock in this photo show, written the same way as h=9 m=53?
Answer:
h=5 m=16
